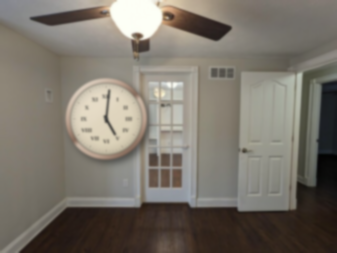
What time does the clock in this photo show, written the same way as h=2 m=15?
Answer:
h=5 m=1
